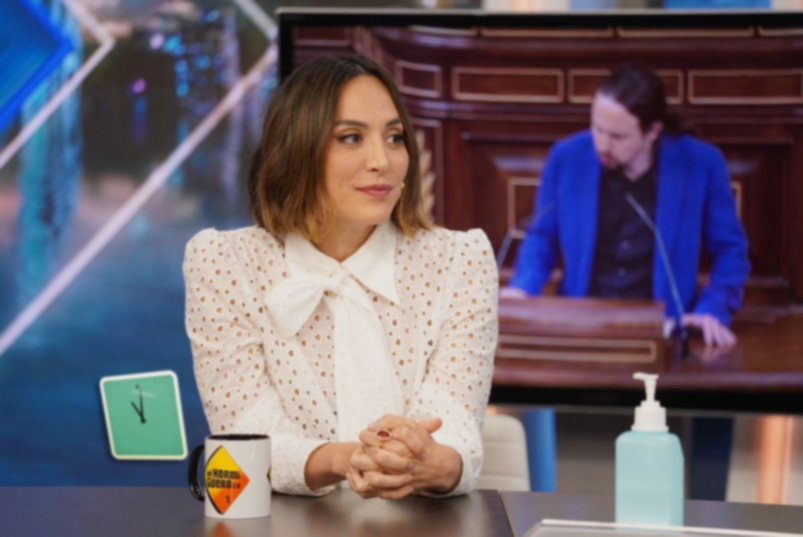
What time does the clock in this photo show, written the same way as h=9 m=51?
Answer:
h=11 m=1
